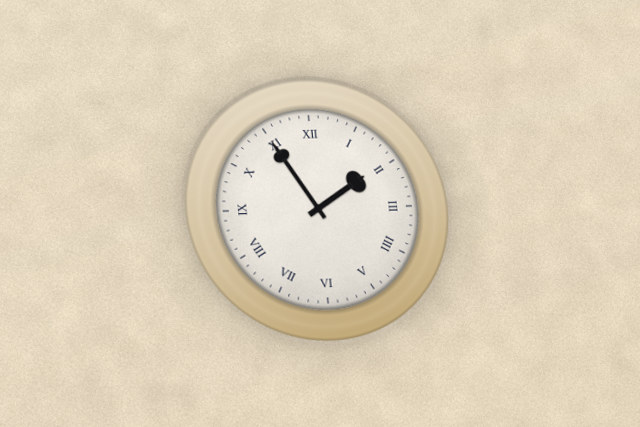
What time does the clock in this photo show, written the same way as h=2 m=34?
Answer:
h=1 m=55
